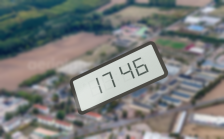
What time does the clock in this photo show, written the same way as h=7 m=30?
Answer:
h=17 m=46
